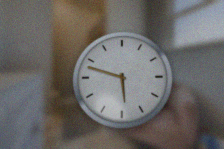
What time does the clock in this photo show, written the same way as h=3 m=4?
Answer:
h=5 m=48
